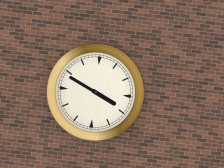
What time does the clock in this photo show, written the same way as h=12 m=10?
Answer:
h=3 m=49
